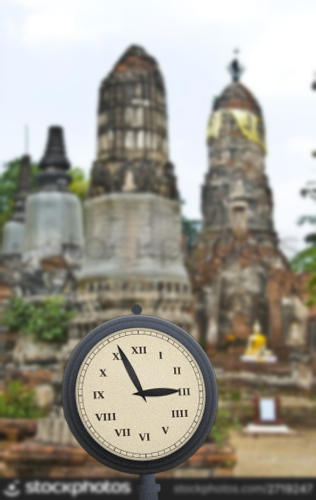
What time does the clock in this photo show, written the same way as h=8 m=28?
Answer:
h=2 m=56
